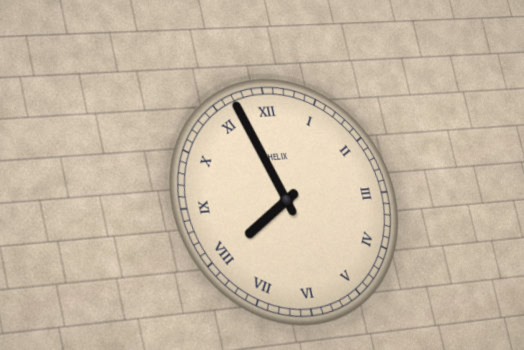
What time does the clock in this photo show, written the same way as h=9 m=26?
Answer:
h=7 m=57
